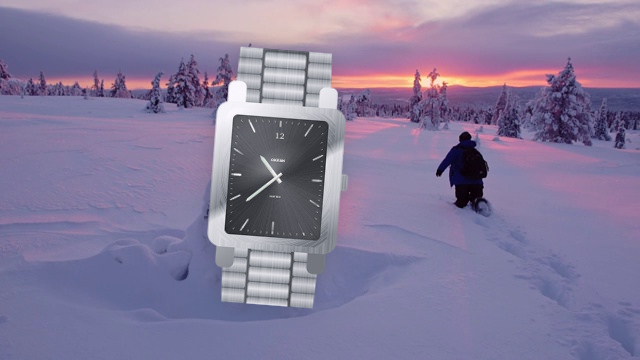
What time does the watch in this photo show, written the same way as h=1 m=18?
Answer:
h=10 m=38
